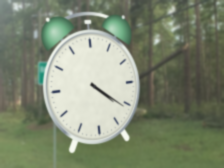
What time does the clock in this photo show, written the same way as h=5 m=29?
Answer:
h=4 m=21
